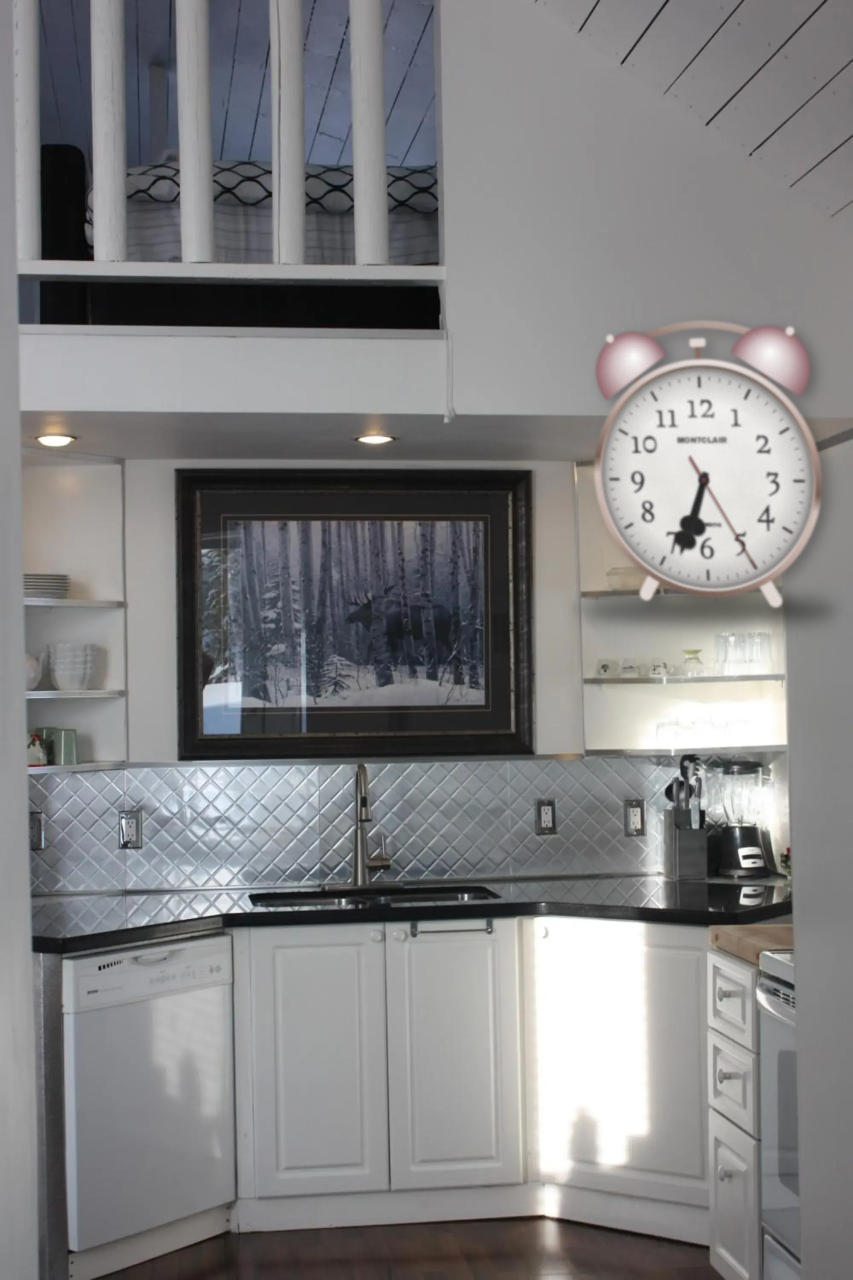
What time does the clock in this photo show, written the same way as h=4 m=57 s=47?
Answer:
h=6 m=33 s=25
